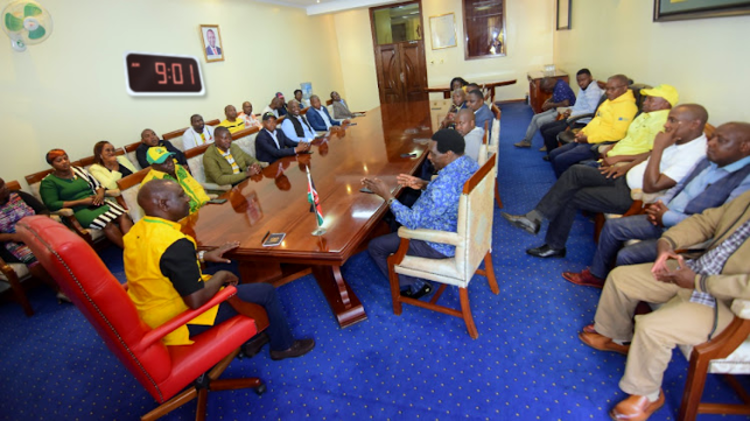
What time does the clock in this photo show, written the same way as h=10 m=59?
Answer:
h=9 m=1
